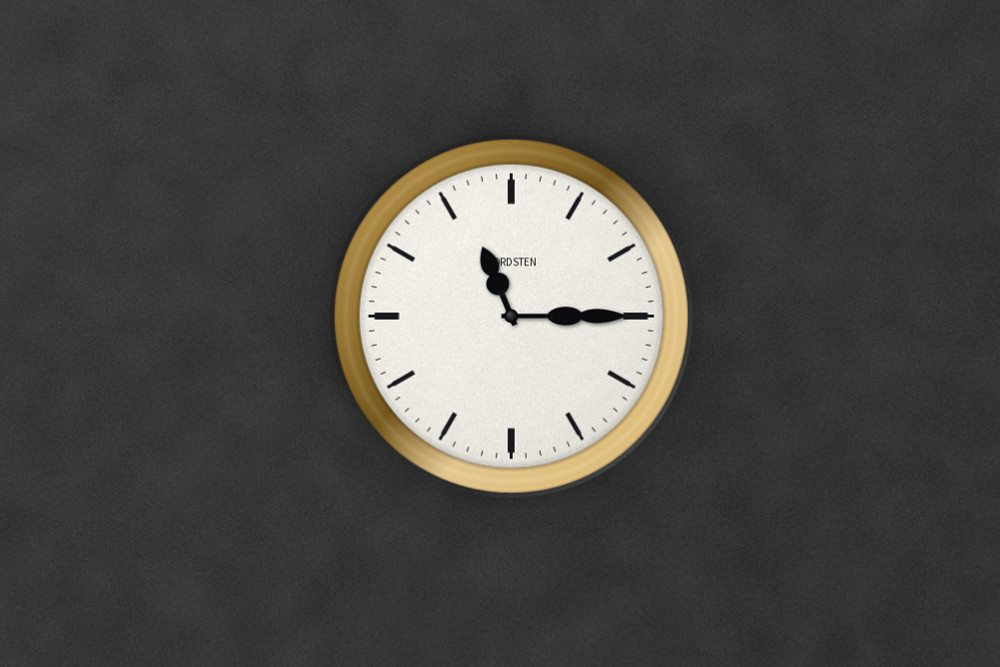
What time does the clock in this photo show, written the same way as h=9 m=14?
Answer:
h=11 m=15
